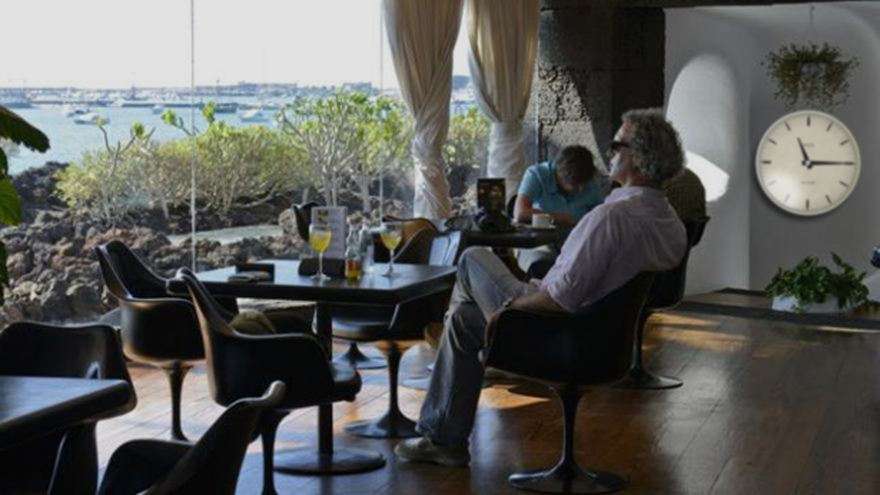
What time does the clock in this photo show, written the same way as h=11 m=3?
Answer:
h=11 m=15
